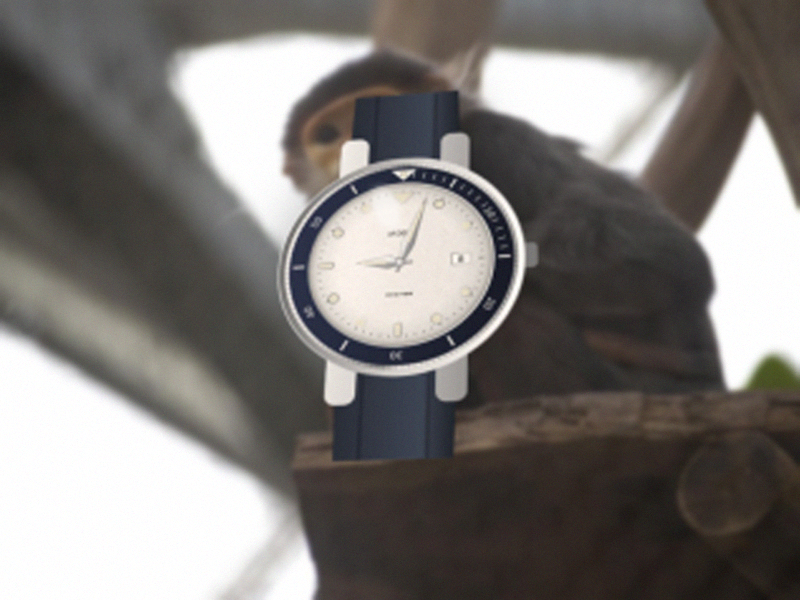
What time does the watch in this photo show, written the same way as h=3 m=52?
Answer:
h=9 m=3
